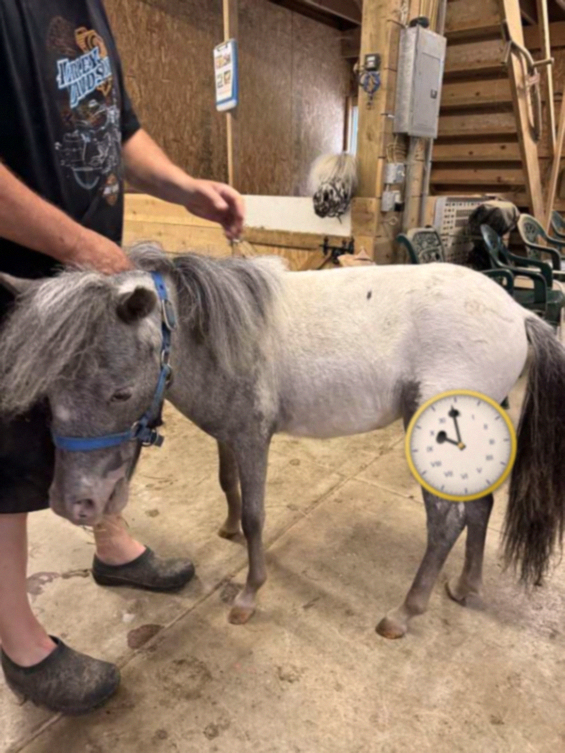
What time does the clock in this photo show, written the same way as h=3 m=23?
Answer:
h=9 m=59
